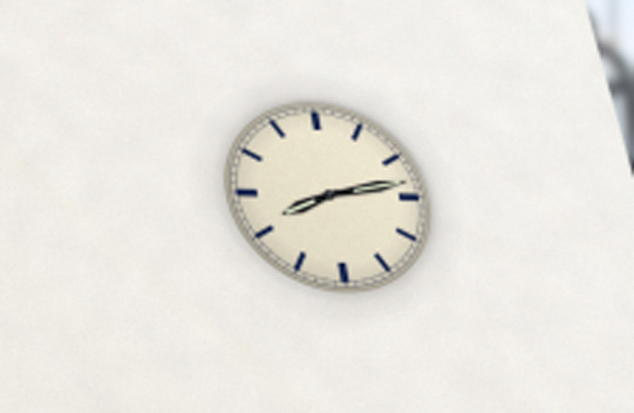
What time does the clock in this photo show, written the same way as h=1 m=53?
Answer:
h=8 m=13
